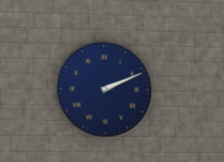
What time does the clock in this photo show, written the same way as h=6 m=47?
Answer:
h=2 m=11
